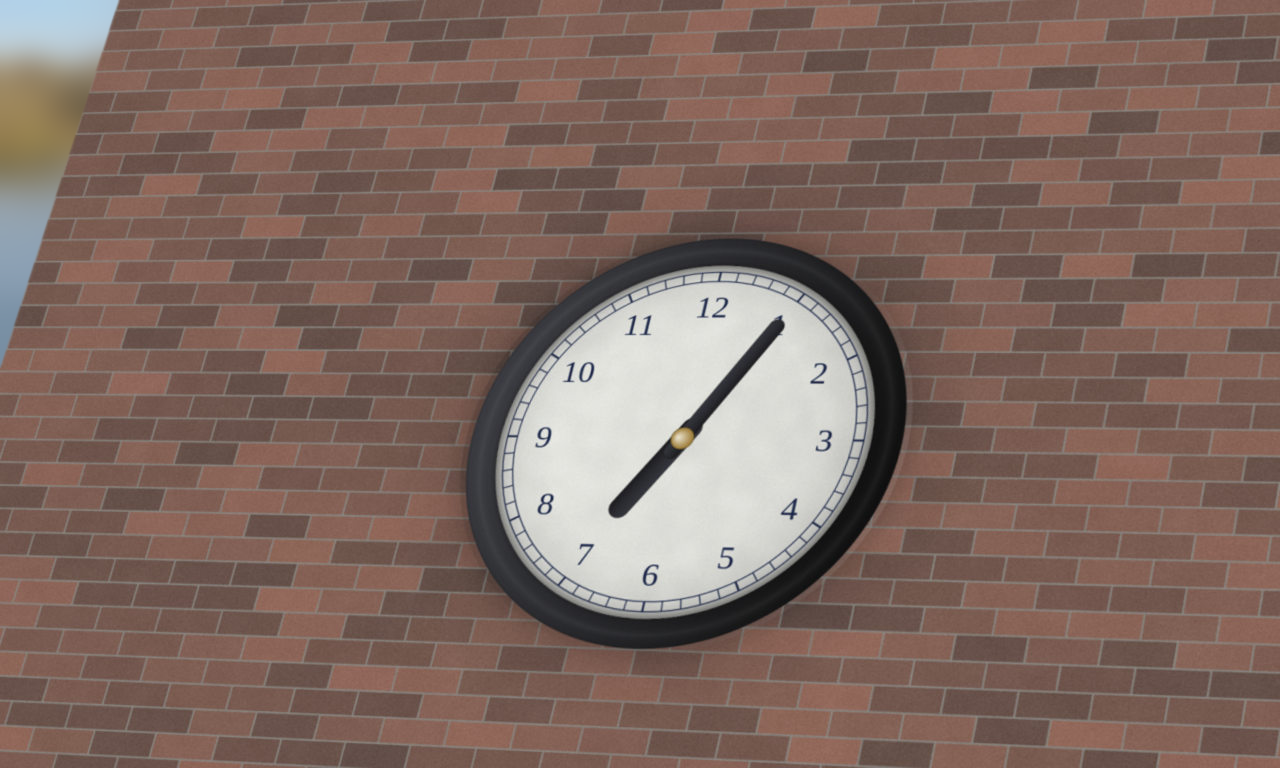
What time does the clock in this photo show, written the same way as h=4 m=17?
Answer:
h=7 m=5
